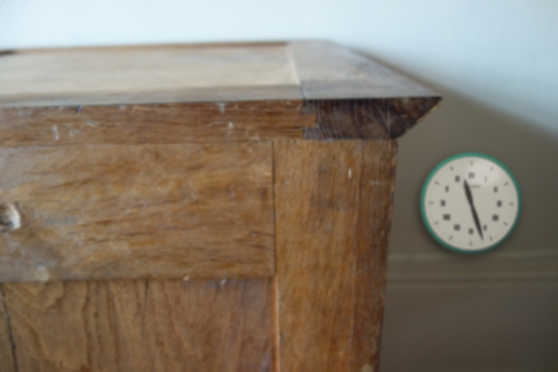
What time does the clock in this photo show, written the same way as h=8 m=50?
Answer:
h=11 m=27
